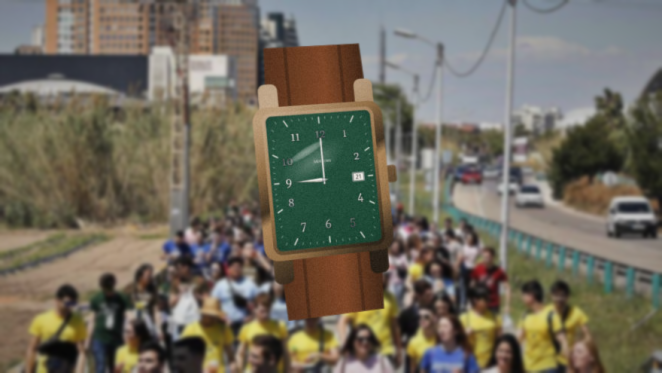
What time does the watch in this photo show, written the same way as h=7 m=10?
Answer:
h=9 m=0
